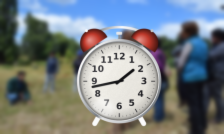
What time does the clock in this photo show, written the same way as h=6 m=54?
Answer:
h=1 m=43
